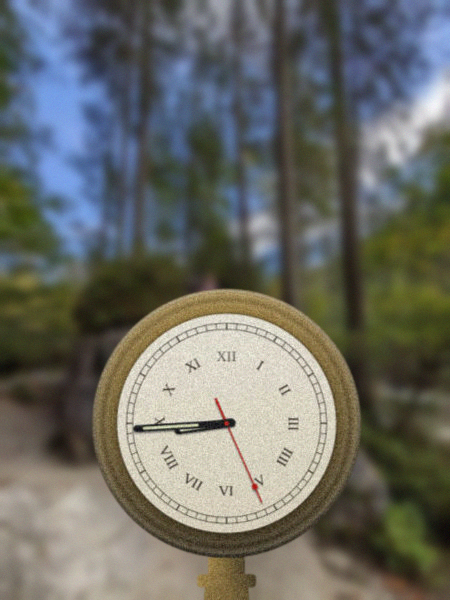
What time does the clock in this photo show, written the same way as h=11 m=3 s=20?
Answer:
h=8 m=44 s=26
